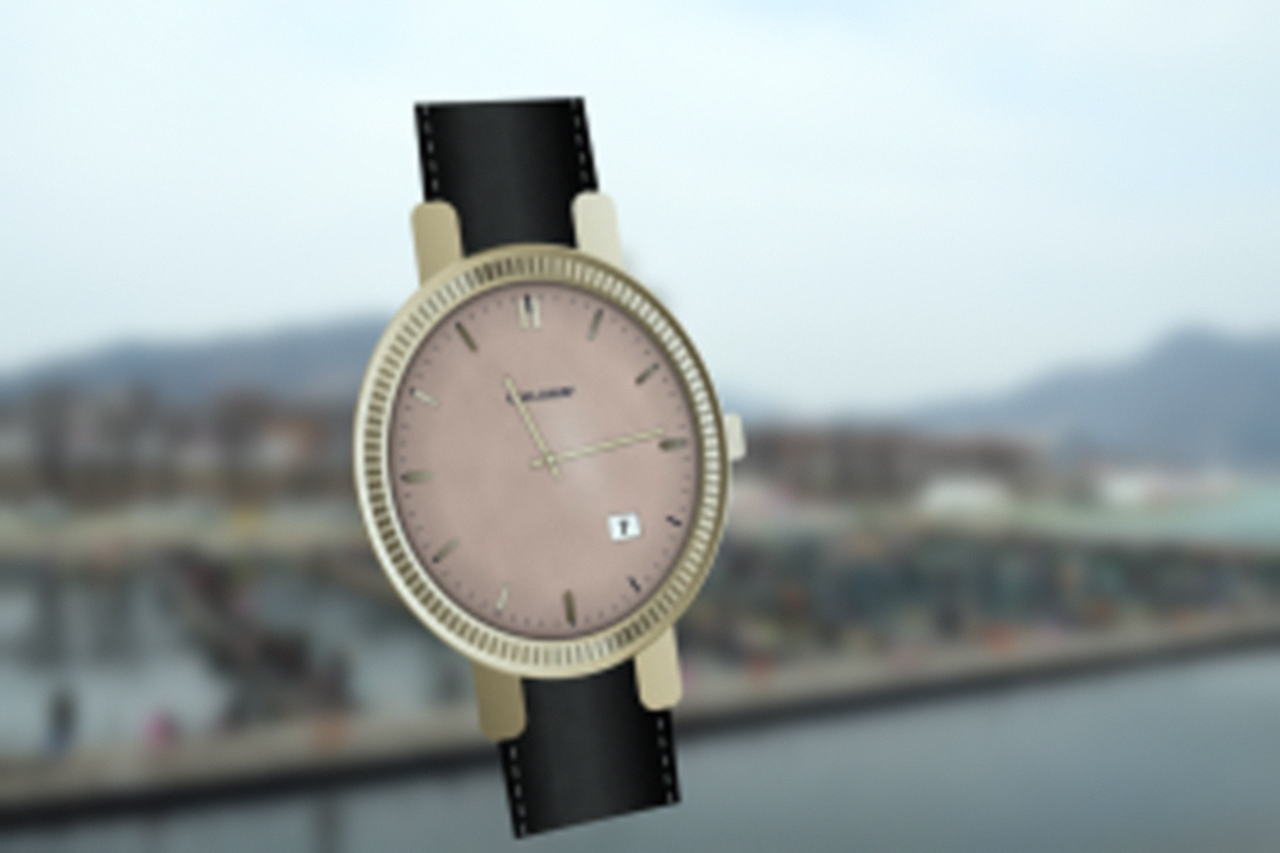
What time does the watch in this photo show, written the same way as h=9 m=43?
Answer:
h=11 m=14
